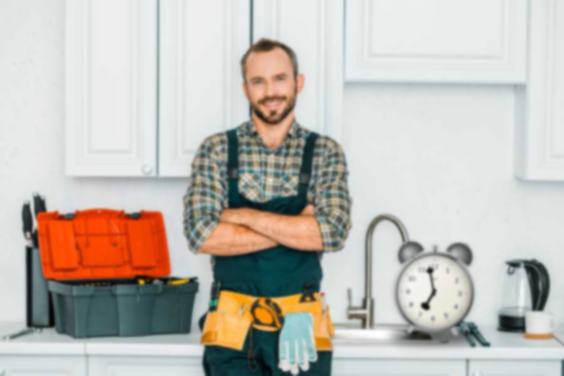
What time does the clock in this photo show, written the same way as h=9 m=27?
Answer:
h=6 m=58
